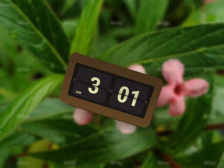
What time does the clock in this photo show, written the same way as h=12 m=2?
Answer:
h=3 m=1
